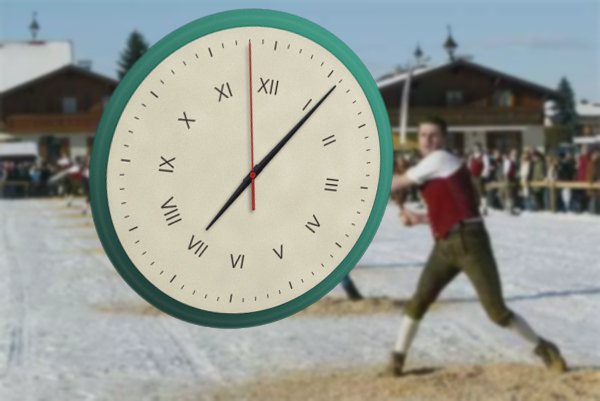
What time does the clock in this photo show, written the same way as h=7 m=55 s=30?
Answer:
h=7 m=5 s=58
